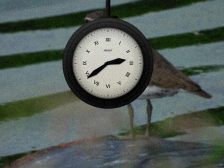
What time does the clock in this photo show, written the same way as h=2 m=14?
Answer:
h=2 m=39
